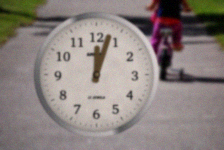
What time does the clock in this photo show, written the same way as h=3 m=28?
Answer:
h=12 m=3
